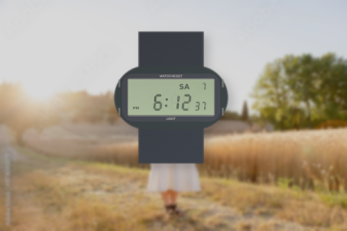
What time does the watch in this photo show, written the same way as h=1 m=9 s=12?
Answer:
h=6 m=12 s=37
